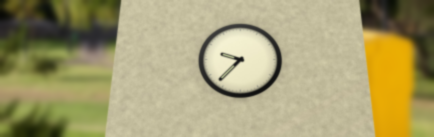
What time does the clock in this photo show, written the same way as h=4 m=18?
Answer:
h=9 m=37
